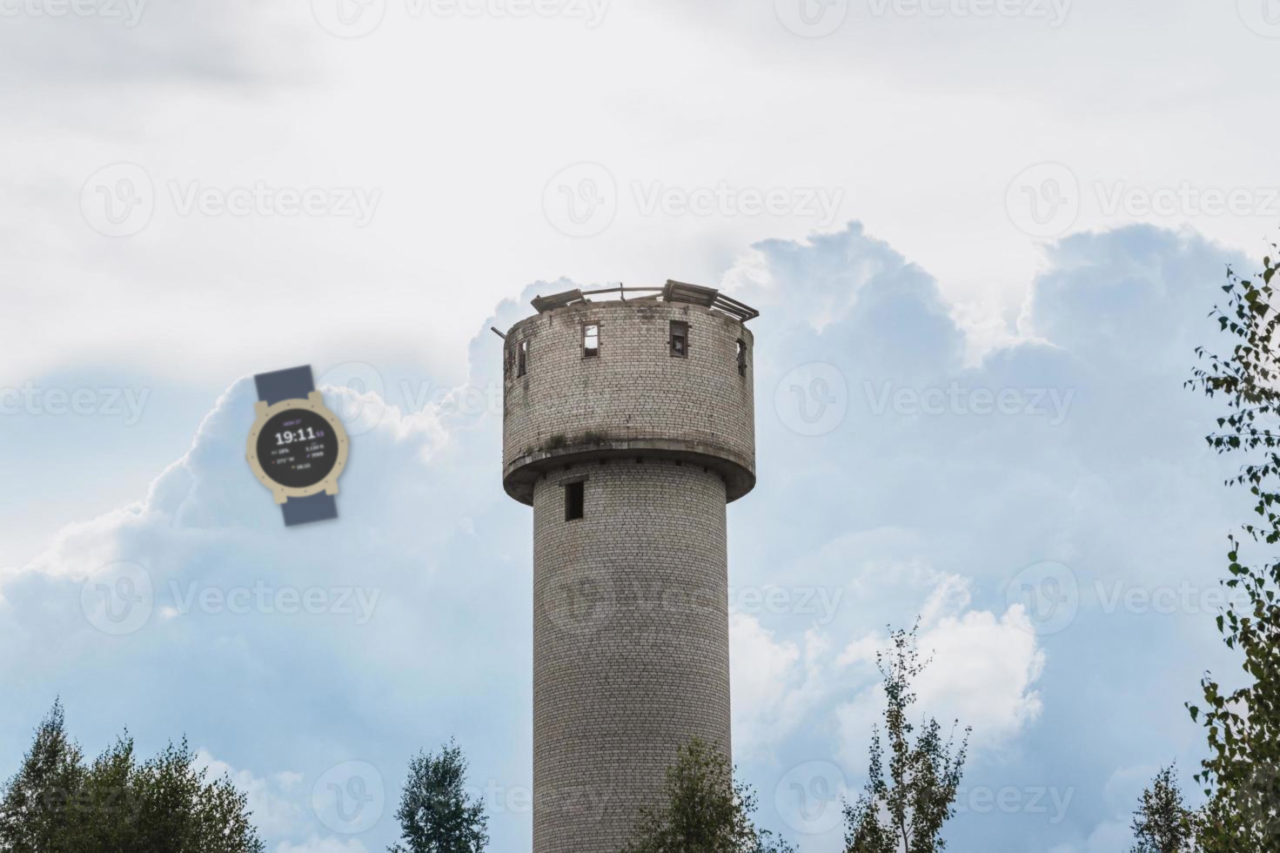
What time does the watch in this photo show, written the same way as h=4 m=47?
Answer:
h=19 m=11
